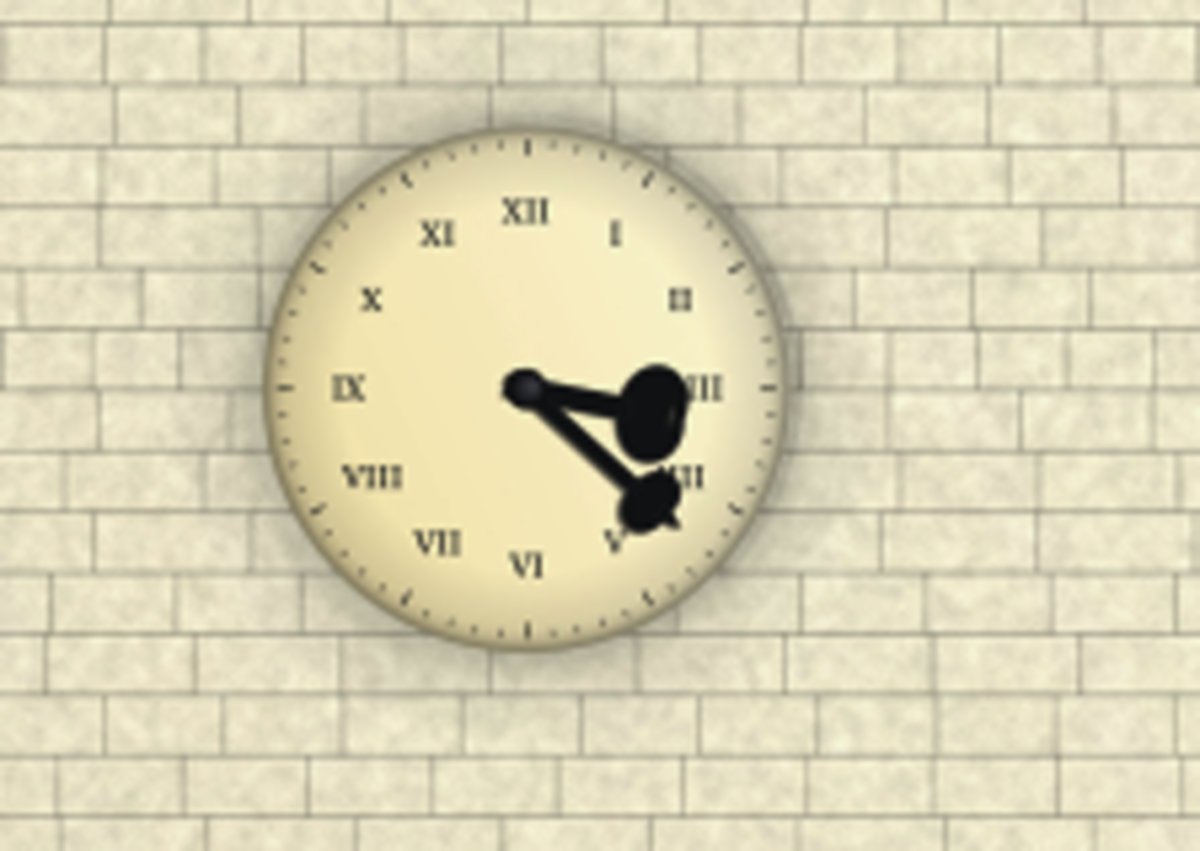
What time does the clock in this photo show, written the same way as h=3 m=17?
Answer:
h=3 m=22
